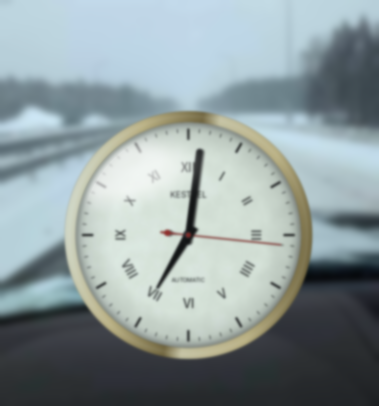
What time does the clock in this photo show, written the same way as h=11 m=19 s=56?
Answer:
h=7 m=1 s=16
